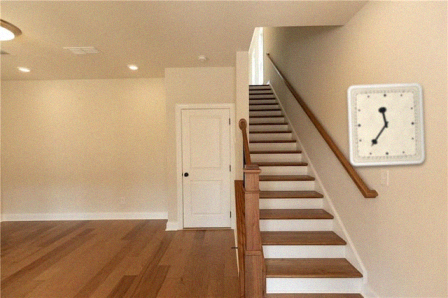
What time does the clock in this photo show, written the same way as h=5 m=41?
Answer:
h=11 m=36
